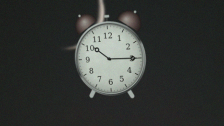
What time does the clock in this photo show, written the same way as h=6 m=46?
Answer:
h=10 m=15
